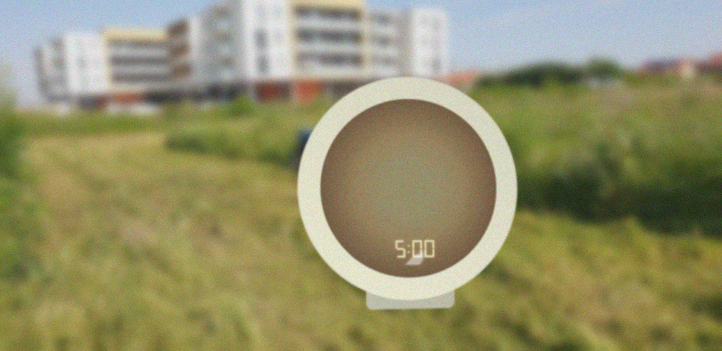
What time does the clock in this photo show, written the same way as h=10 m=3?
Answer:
h=5 m=0
